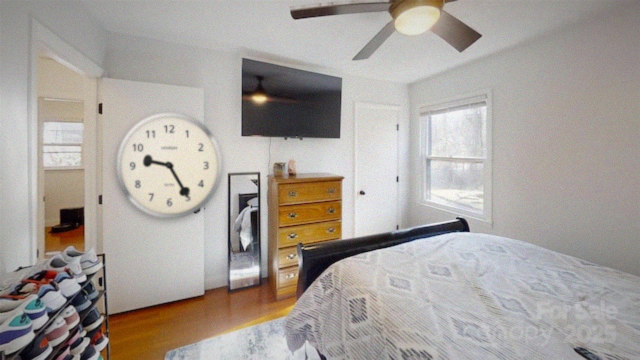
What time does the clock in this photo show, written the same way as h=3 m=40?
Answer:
h=9 m=25
